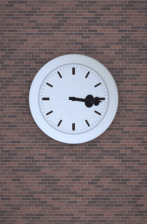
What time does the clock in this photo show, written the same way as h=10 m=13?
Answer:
h=3 m=16
